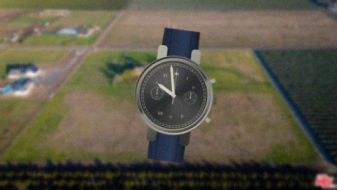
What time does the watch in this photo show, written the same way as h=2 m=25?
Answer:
h=9 m=58
